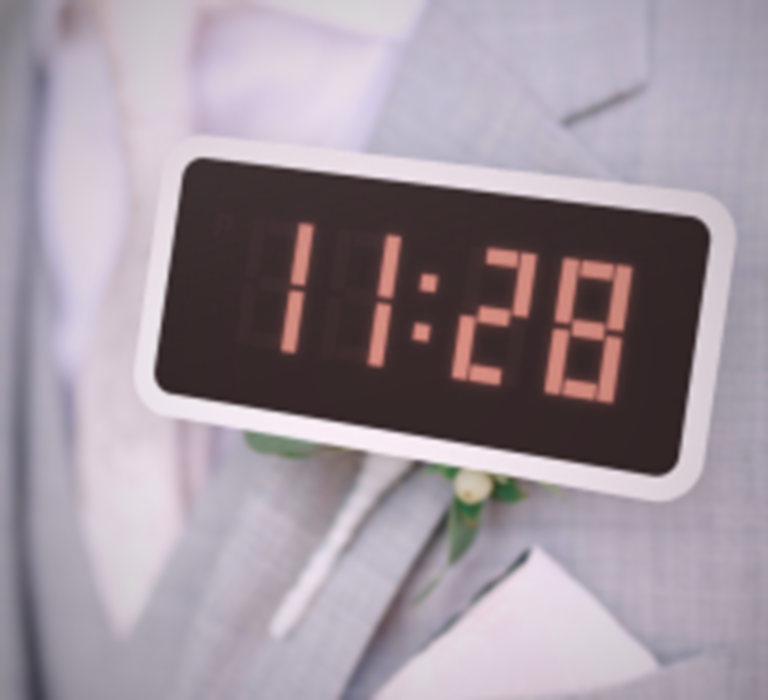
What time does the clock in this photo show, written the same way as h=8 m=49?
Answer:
h=11 m=28
